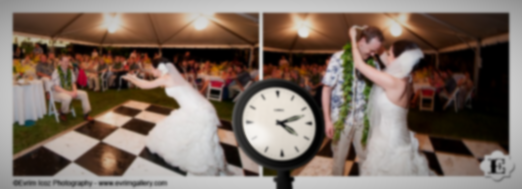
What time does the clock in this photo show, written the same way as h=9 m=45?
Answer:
h=4 m=12
